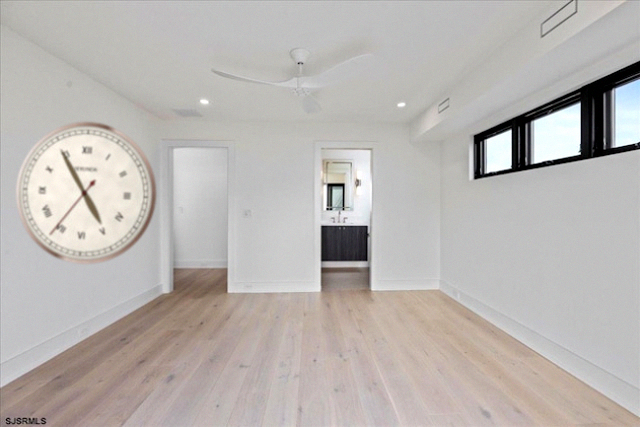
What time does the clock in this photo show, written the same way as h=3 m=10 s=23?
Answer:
h=4 m=54 s=36
